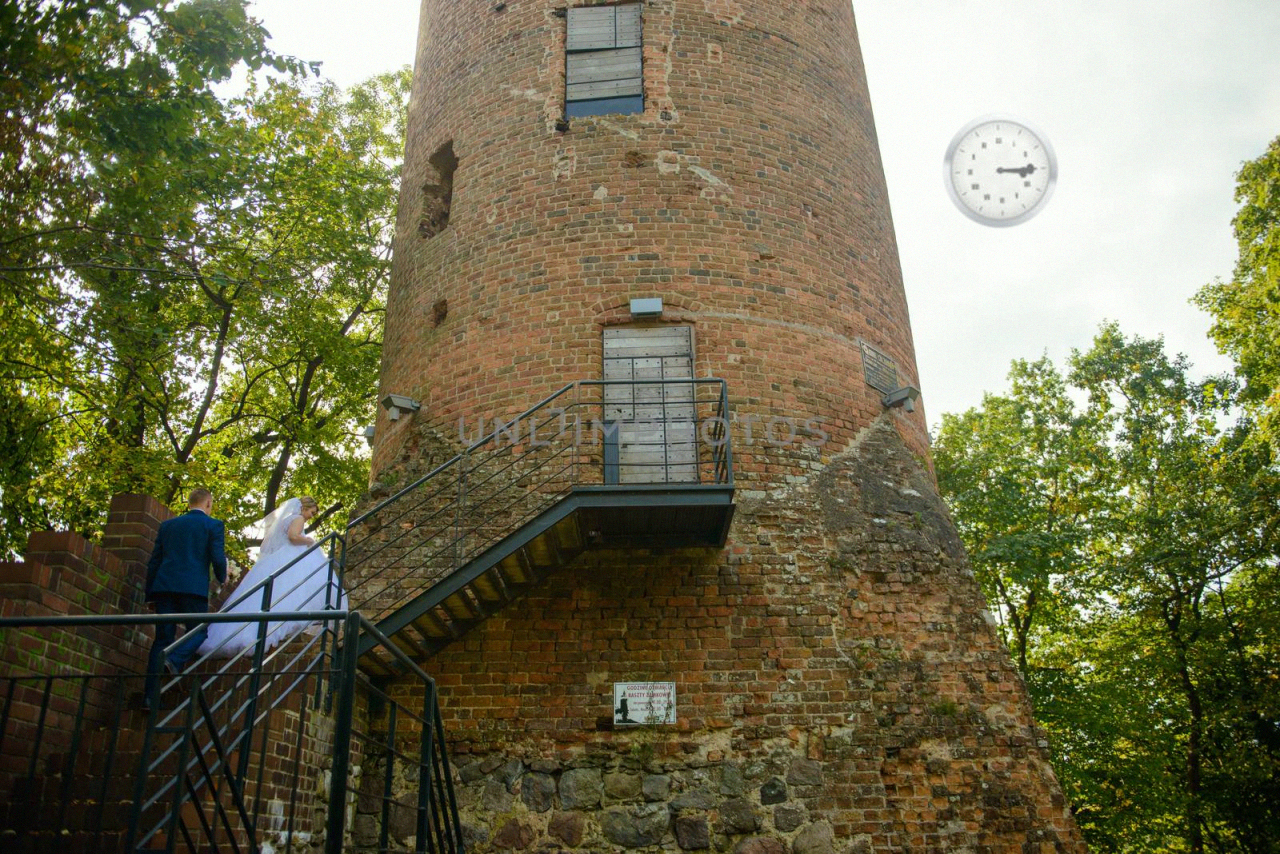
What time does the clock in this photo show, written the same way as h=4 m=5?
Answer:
h=3 m=15
